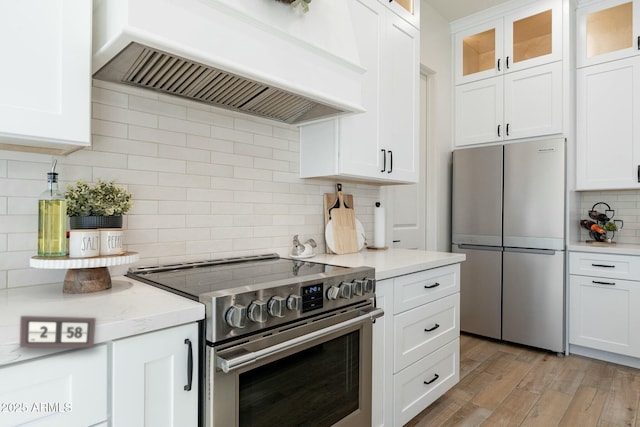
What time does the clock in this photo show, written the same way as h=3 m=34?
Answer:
h=2 m=58
